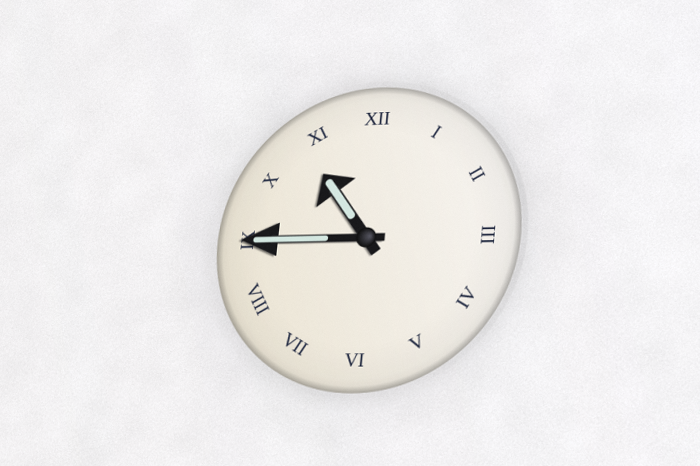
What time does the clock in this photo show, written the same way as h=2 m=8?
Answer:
h=10 m=45
